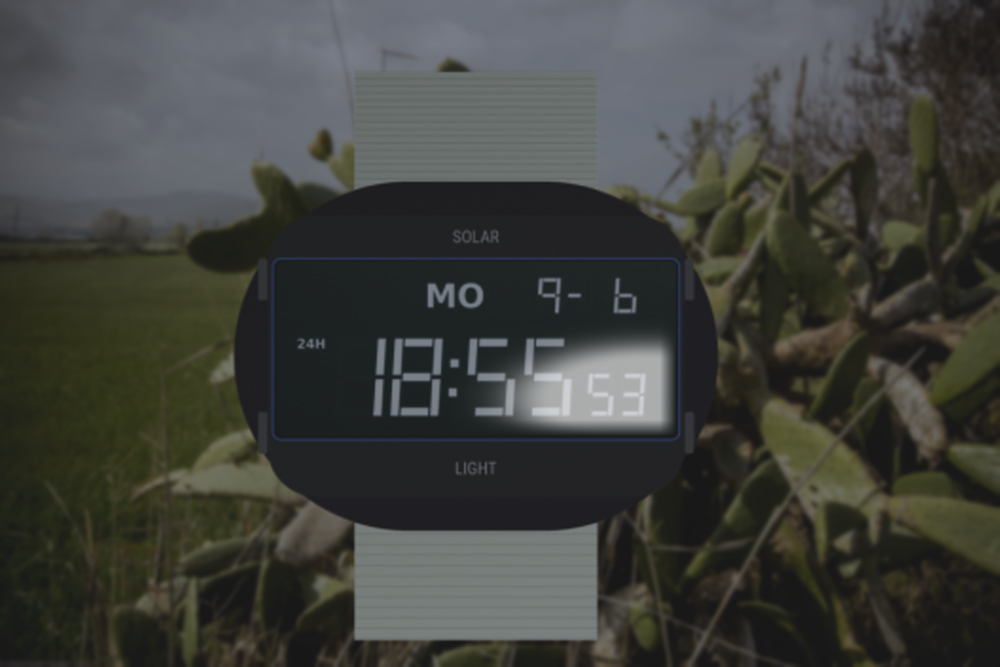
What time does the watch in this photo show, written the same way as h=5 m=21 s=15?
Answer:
h=18 m=55 s=53
